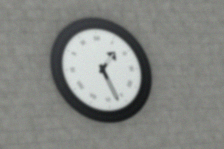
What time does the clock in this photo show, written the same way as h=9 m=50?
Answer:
h=1 m=27
